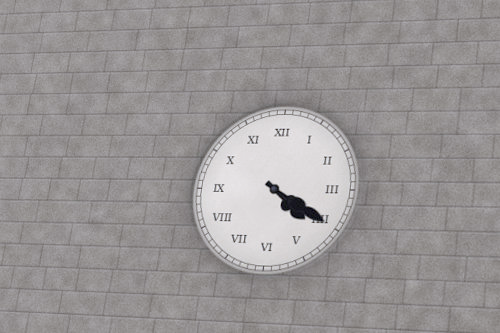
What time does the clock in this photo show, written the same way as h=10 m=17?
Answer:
h=4 m=20
